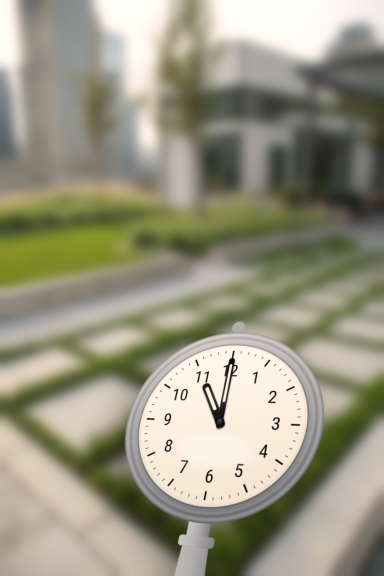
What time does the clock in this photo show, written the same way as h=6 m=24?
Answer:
h=11 m=0
